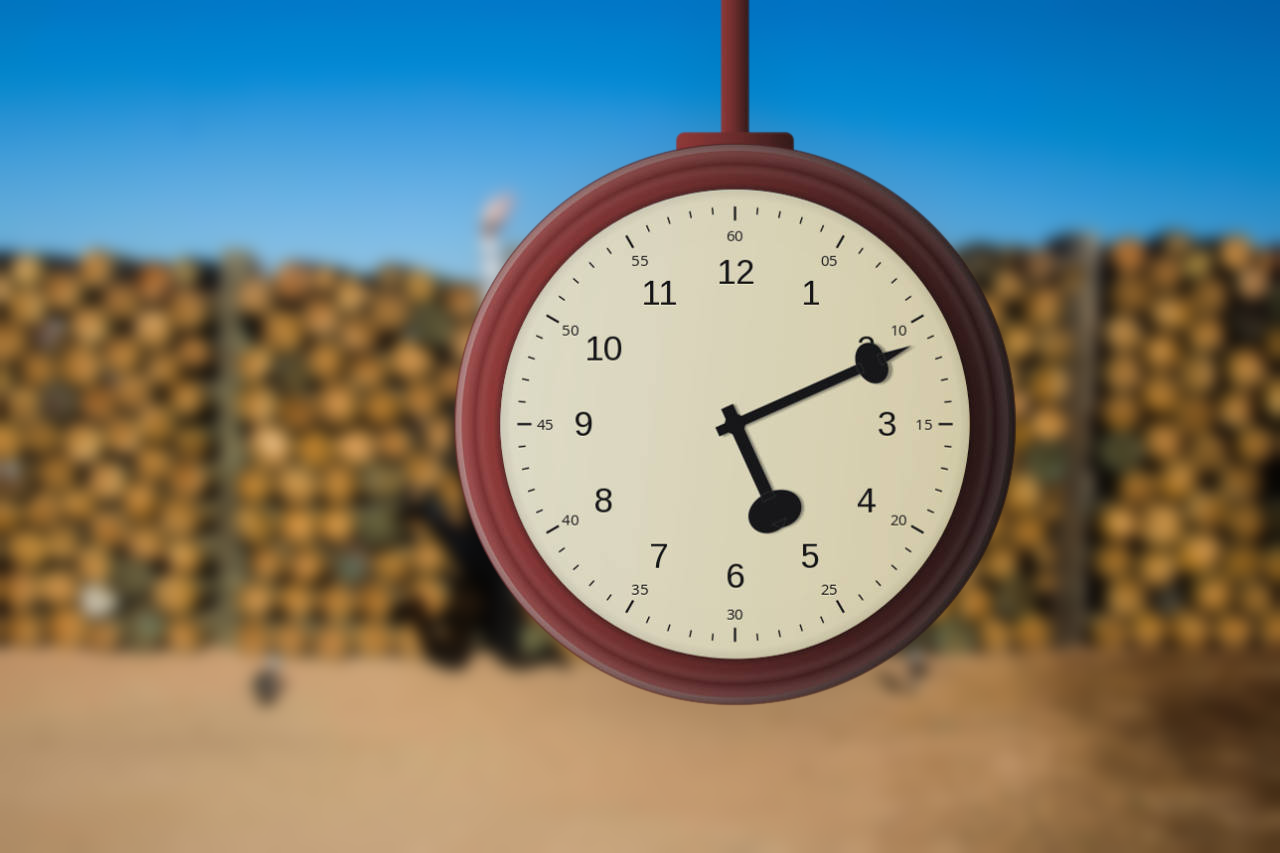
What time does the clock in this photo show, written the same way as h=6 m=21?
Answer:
h=5 m=11
